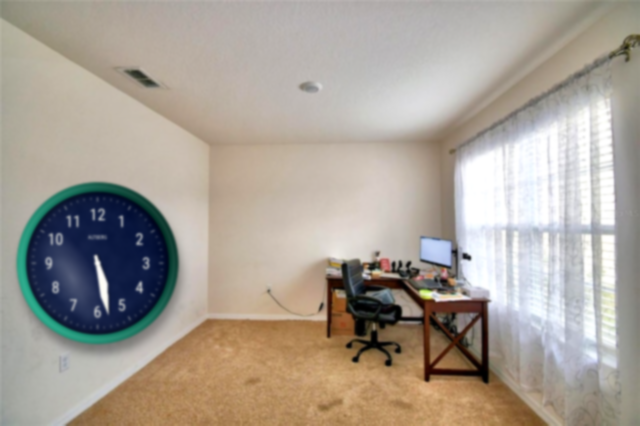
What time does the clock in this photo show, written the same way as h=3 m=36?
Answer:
h=5 m=28
